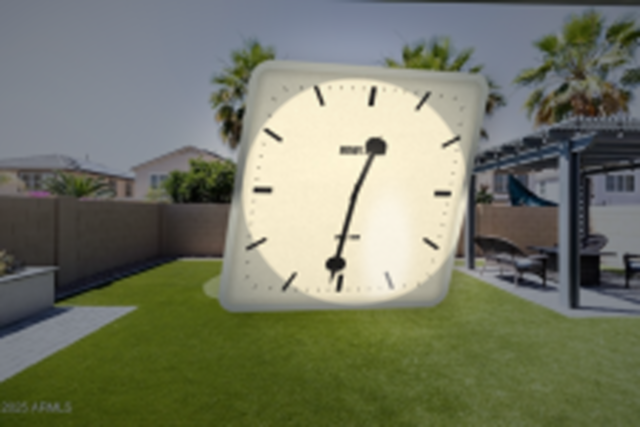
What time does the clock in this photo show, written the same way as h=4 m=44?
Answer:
h=12 m=31
